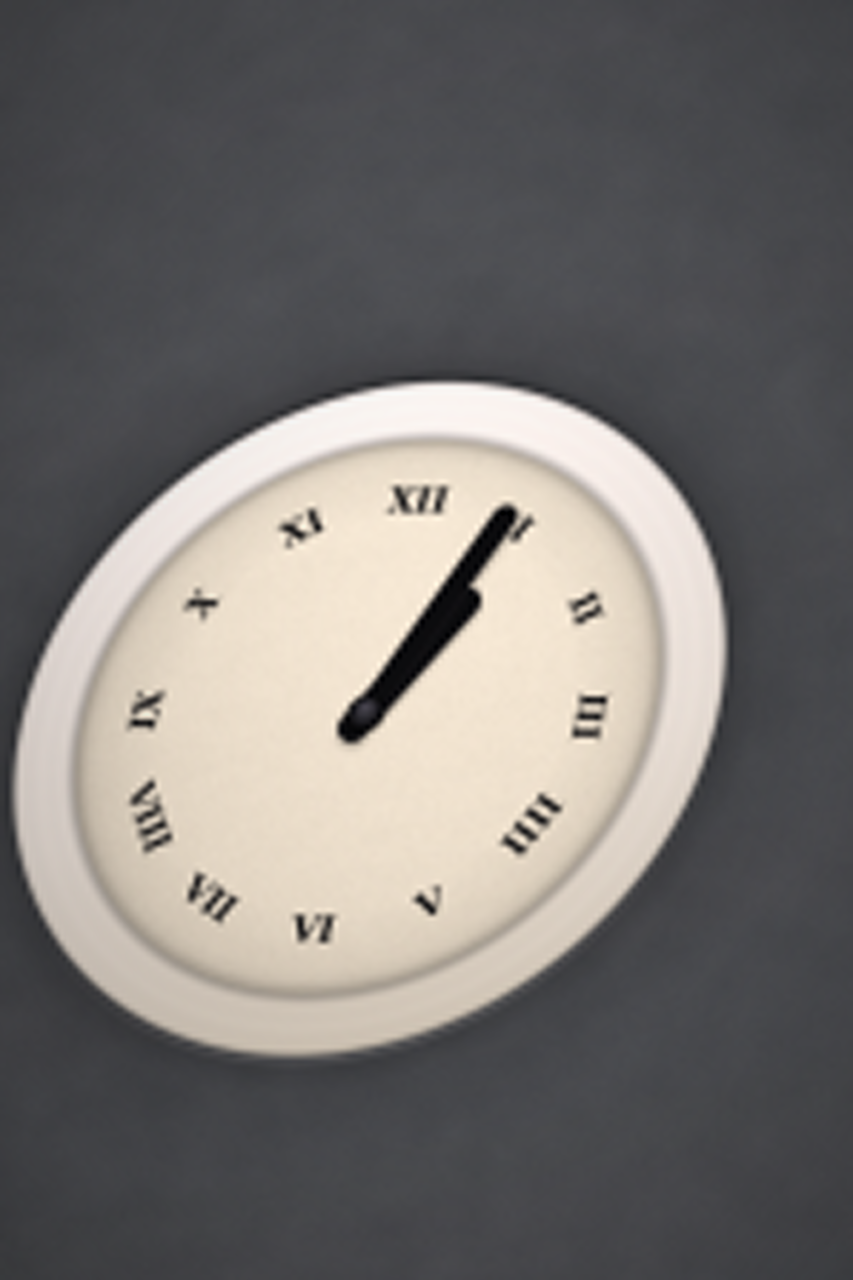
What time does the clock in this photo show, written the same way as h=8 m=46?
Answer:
h=1 m=4
